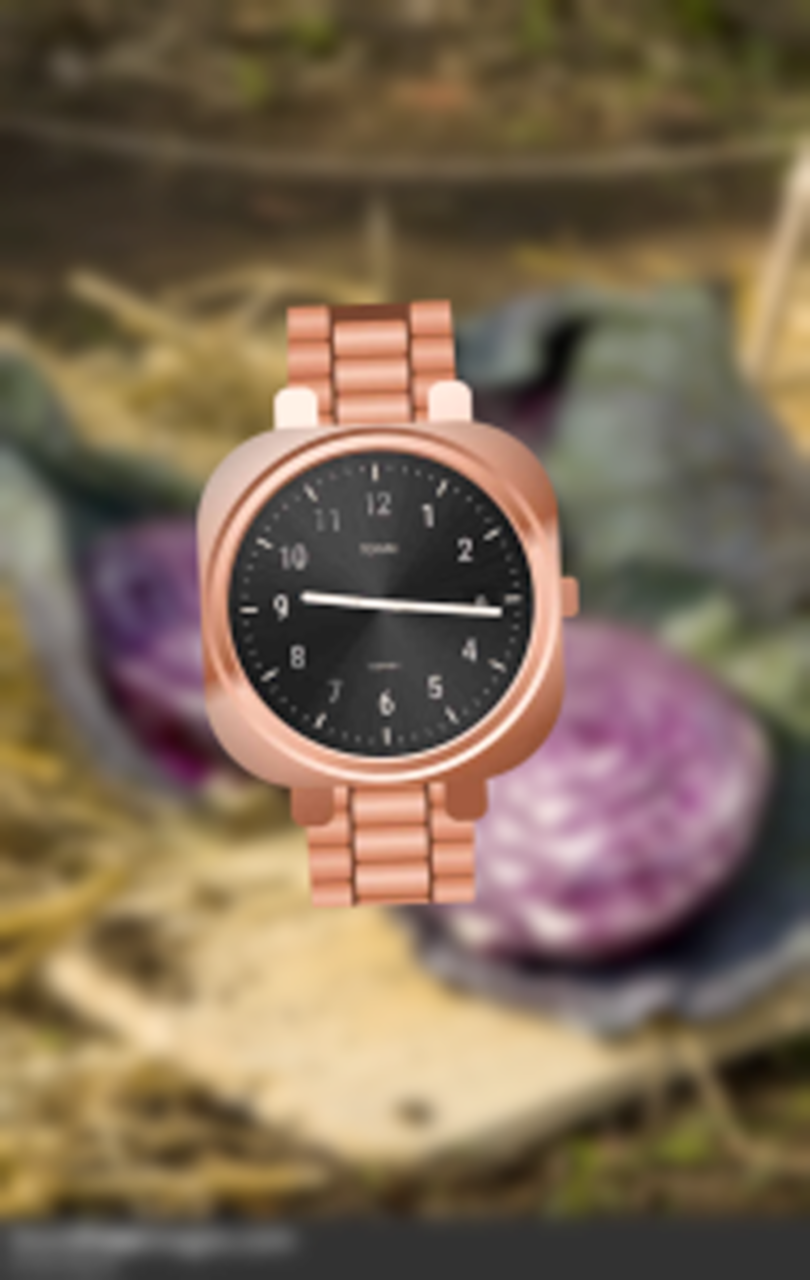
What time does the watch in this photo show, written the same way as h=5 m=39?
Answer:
h=9 m=16
